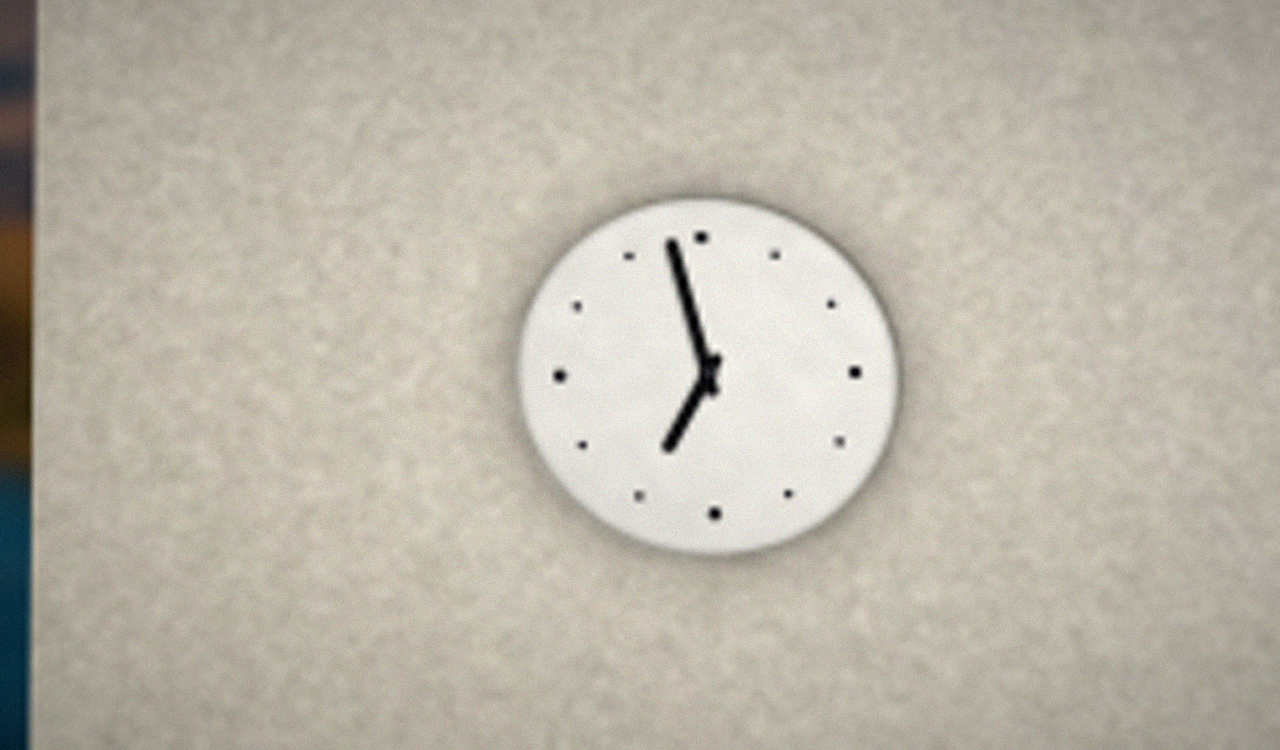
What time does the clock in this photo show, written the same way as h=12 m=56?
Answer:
h=6 m=58
